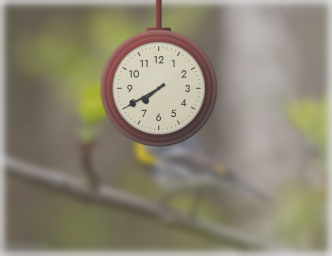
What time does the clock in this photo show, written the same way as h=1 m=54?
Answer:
h=7 m=40
